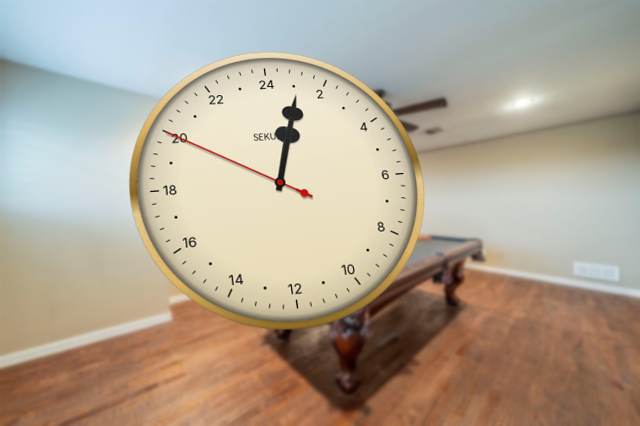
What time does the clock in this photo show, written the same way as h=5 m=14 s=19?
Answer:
h=1 m=2 s=50
